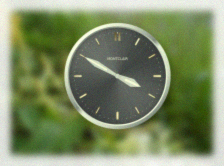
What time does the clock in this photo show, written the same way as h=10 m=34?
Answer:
h=3 m=50
